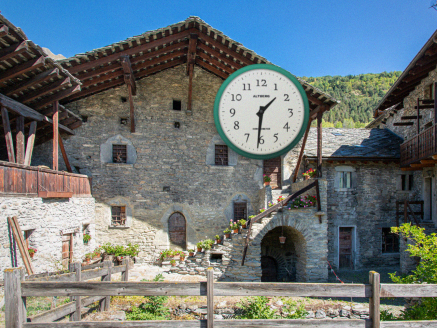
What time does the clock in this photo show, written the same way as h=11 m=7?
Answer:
h=1 m=31
